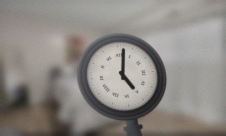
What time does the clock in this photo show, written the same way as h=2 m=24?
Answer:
h=5 m=2
